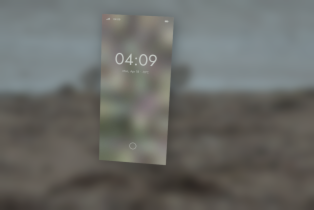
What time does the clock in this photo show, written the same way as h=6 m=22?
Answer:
h=4 m=9
